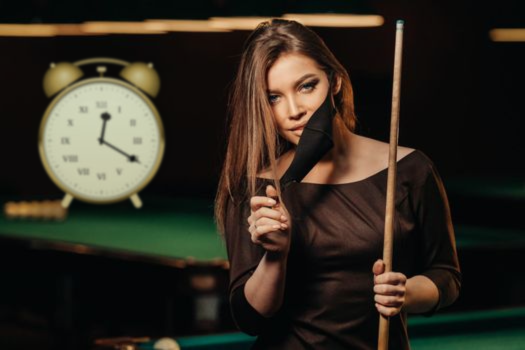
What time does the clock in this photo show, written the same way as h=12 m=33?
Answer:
h=12 m=20
